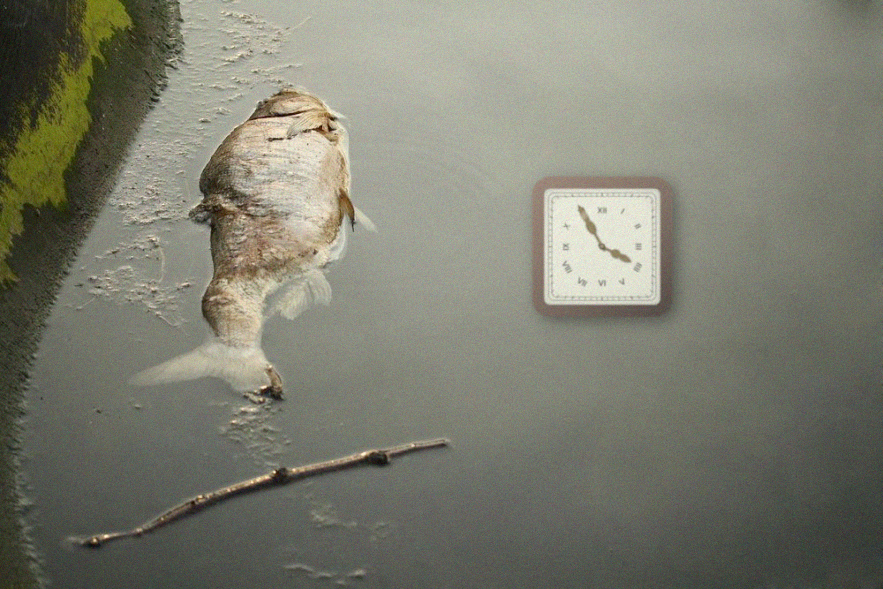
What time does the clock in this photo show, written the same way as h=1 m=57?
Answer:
h=3 m=55
